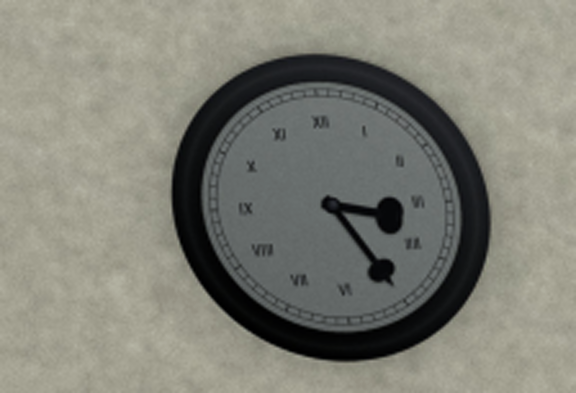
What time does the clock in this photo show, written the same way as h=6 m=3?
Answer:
h=3 m=25
